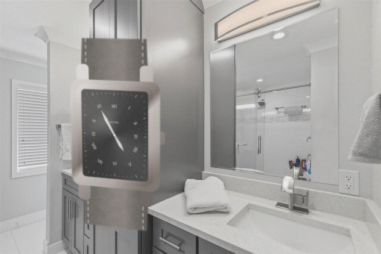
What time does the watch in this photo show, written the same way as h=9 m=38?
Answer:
h=4 m=55
